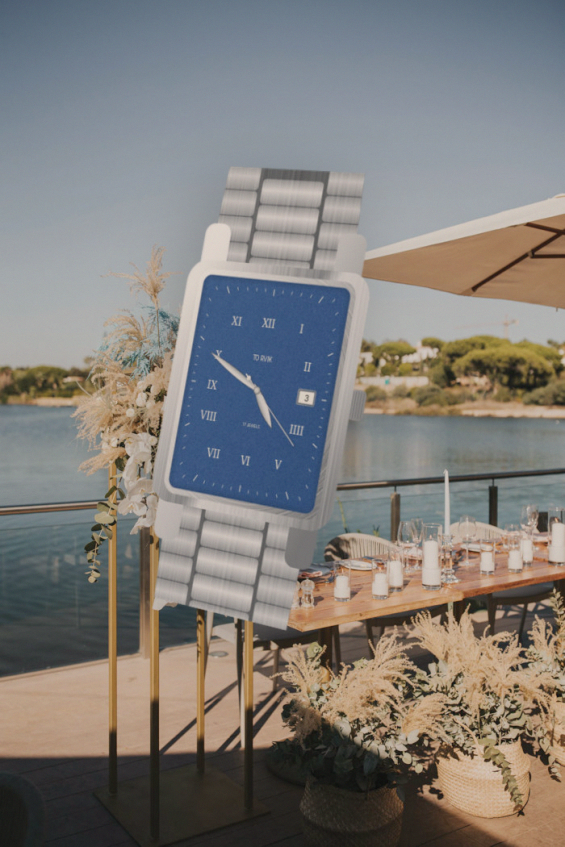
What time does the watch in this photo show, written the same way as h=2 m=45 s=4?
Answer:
h=4 m=49 s=22
